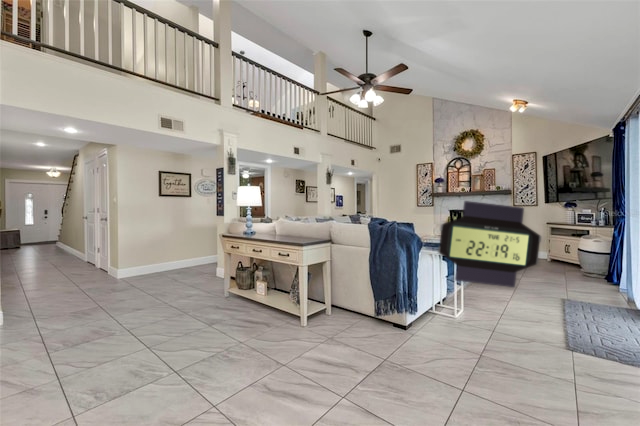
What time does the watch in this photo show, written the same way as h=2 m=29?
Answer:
h=22 m=19
